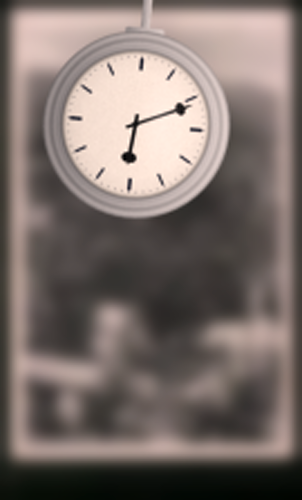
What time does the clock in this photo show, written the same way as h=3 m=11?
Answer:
h=6 m=11
